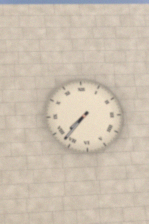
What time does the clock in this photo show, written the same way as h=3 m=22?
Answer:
h=7 m=37
